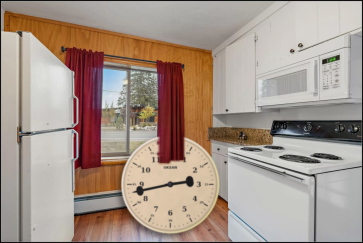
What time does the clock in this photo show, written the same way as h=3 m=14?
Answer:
h=2 m=43
